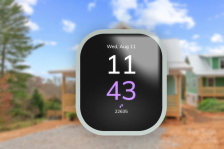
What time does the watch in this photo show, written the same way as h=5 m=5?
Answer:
h=11 m=43
